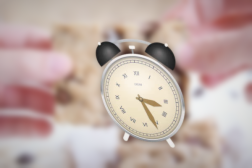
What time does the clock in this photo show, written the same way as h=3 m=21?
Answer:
h=3 m=26
